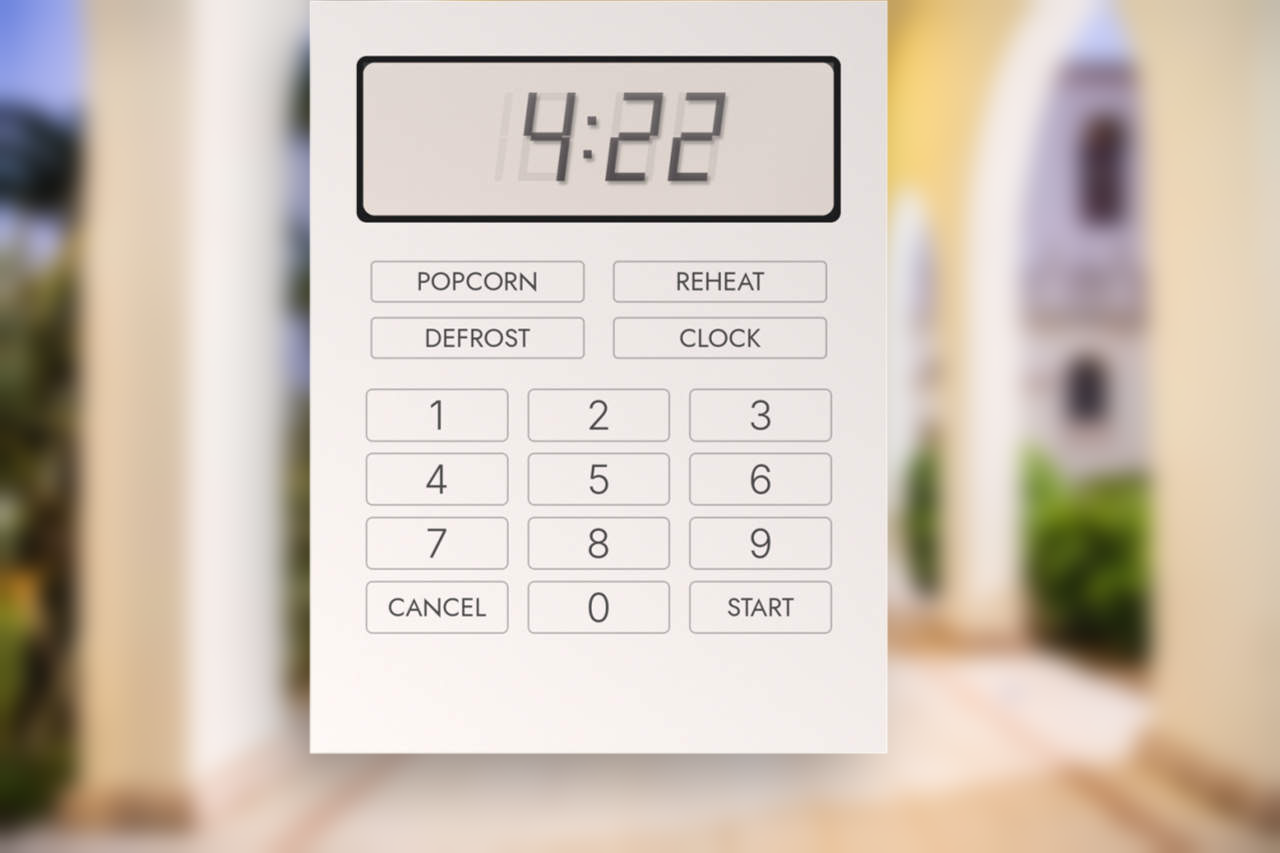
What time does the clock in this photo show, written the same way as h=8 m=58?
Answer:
h=4 m=22
